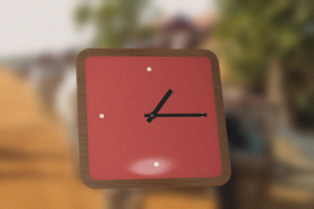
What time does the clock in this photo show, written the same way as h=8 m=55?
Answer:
h=1 m=15
